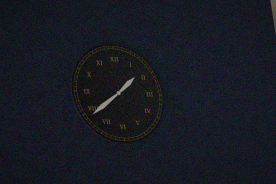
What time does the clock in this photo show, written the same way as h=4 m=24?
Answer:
h=1 m=39
